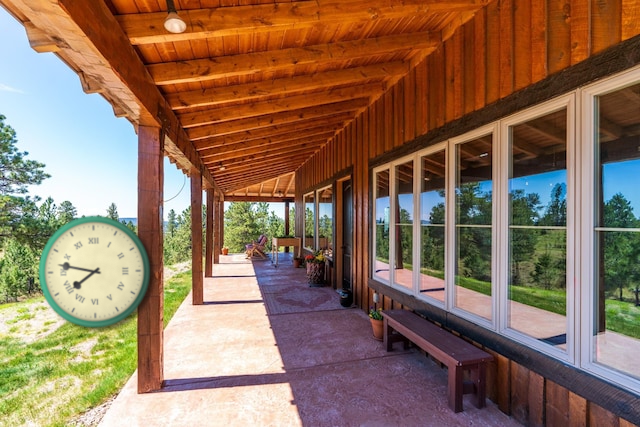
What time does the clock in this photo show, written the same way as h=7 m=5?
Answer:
h=7 m=47
